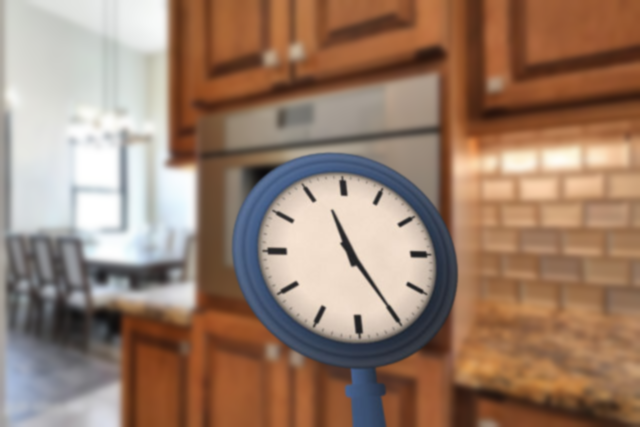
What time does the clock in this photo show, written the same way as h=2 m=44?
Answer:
h=11 m=25
